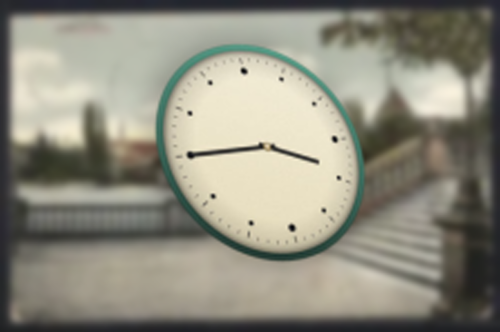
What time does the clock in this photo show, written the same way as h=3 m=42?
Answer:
h=3 m=45
